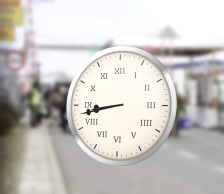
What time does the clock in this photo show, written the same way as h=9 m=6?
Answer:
h=8 m=43
